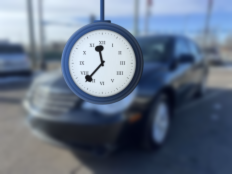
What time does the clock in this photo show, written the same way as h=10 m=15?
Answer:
h=11 m=37
